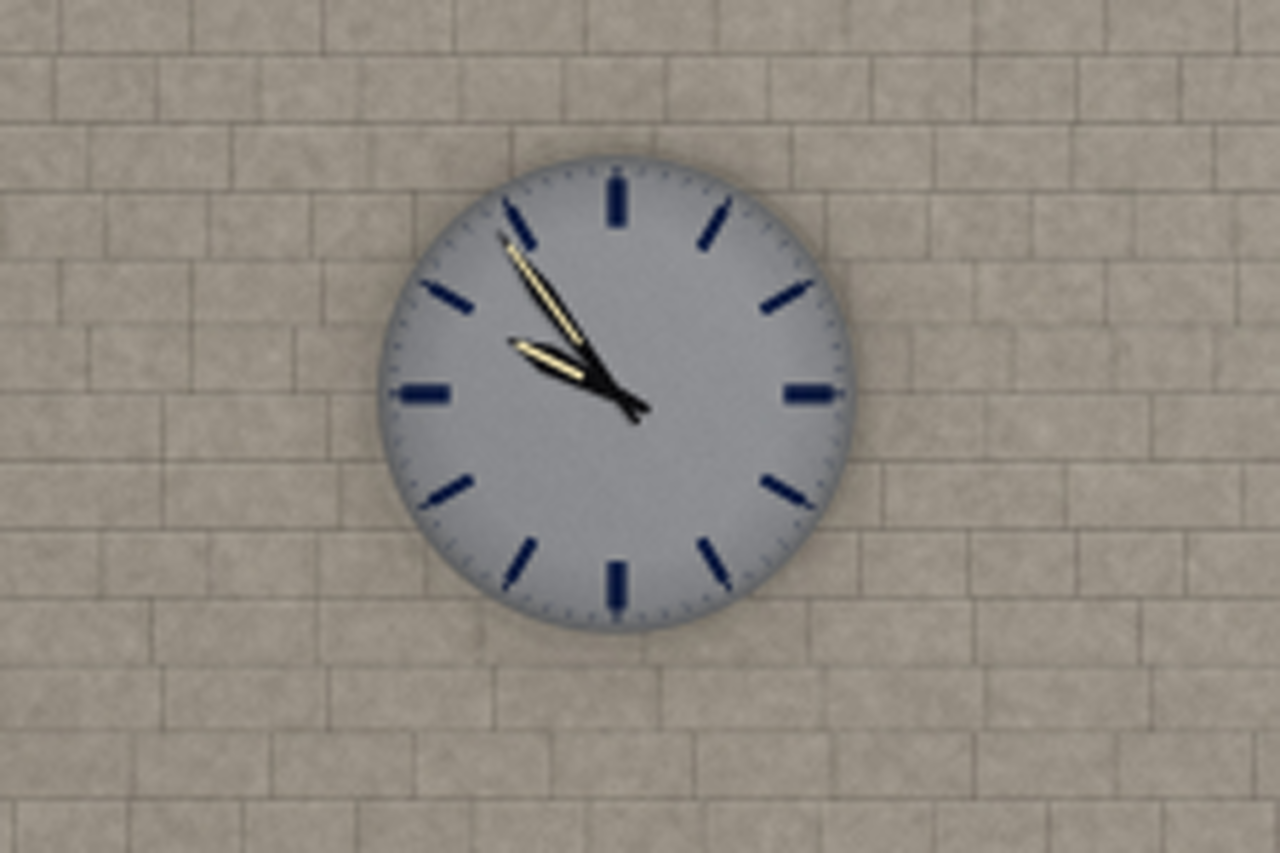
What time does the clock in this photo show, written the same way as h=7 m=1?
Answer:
h=9 m=54
